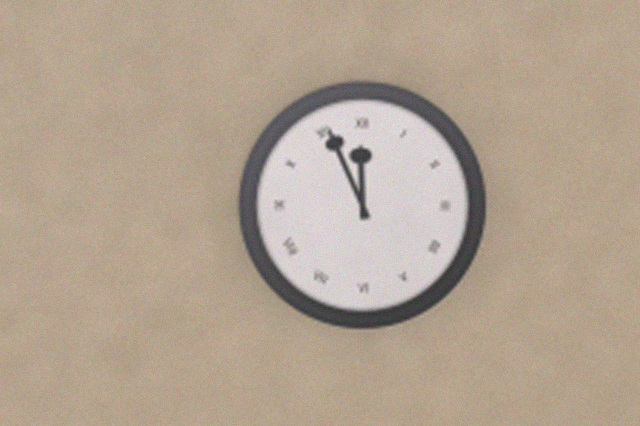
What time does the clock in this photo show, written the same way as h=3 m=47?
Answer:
h=11 m=56
